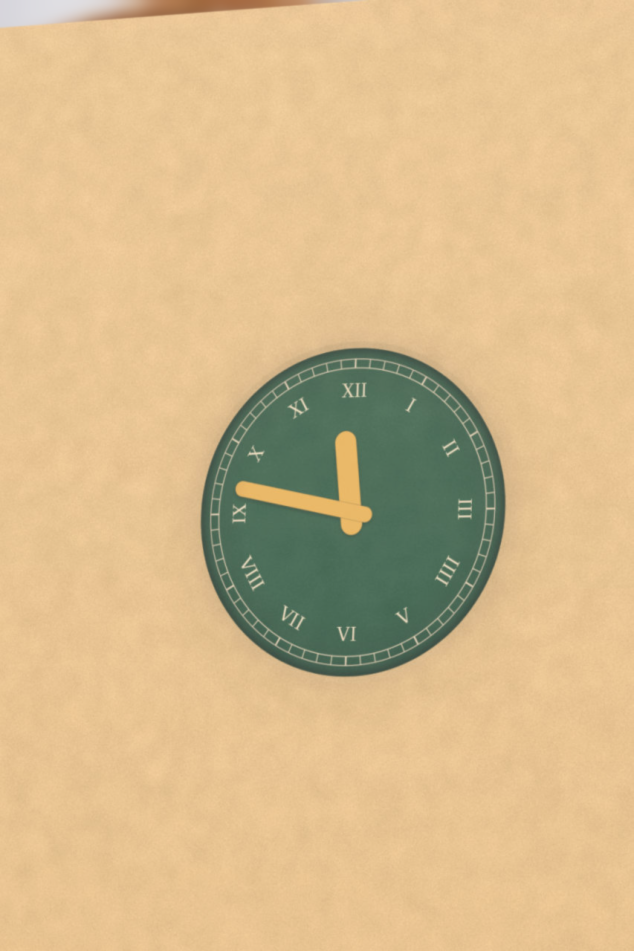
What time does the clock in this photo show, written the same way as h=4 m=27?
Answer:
h=11 m=47
